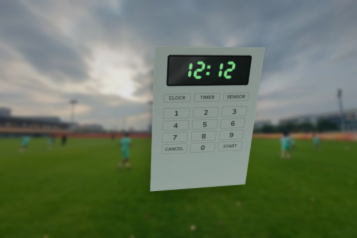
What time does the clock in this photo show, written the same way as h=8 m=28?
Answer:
h=12 m=12
